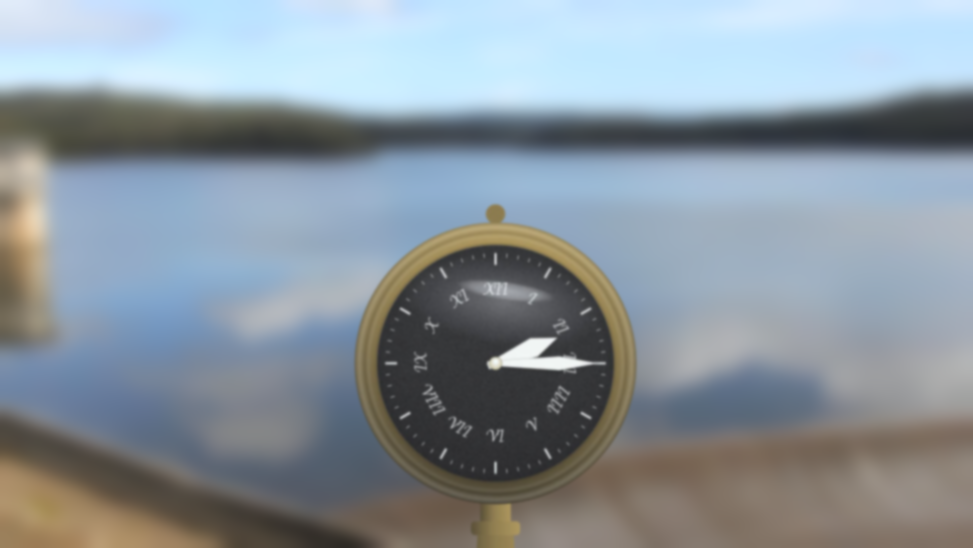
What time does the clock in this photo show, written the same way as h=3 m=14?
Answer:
h=2 m=15
